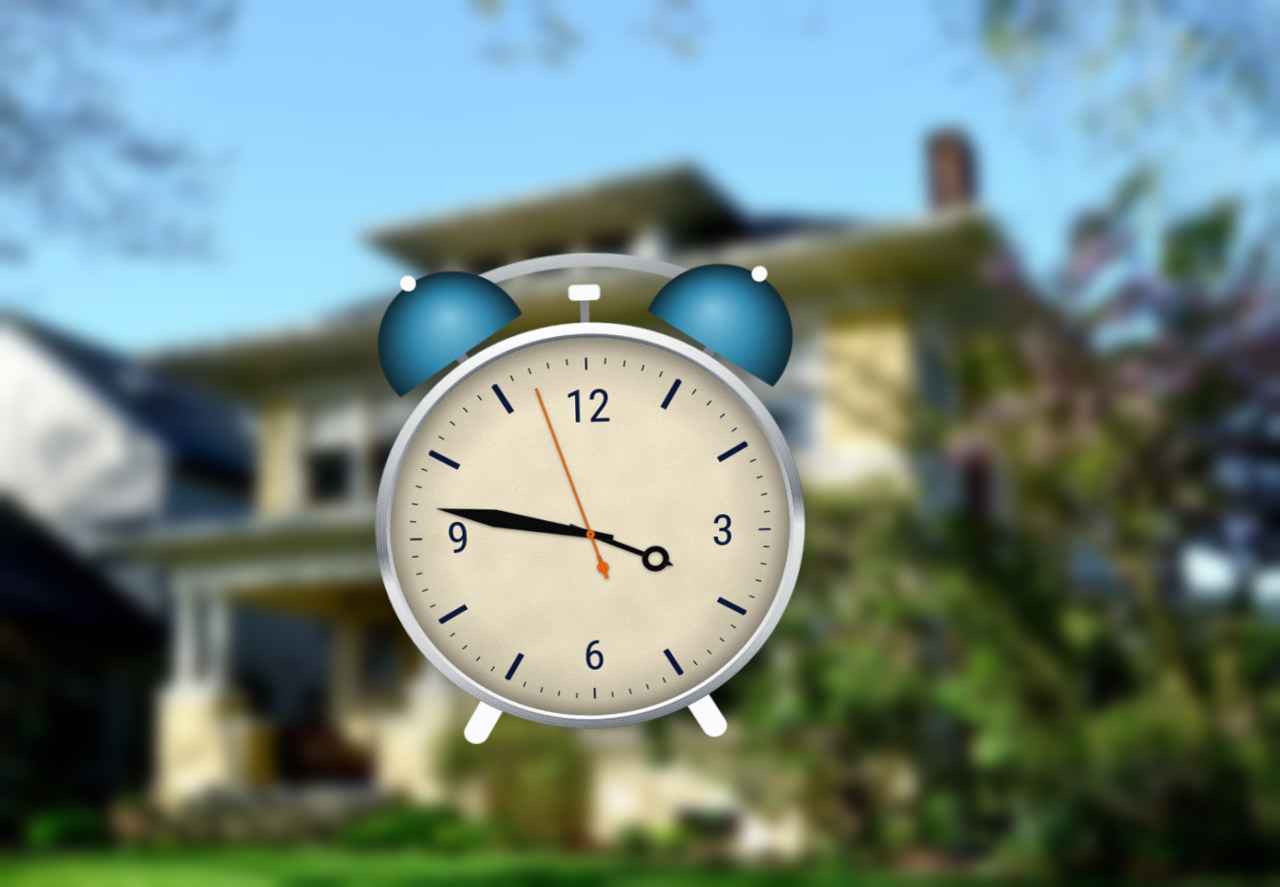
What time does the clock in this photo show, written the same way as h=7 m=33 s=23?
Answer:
h=3 m=46 s=57
